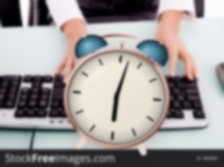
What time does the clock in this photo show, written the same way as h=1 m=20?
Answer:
h=6 m=2
